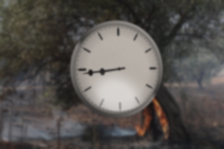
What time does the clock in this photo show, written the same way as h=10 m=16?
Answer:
h=8 m=44
